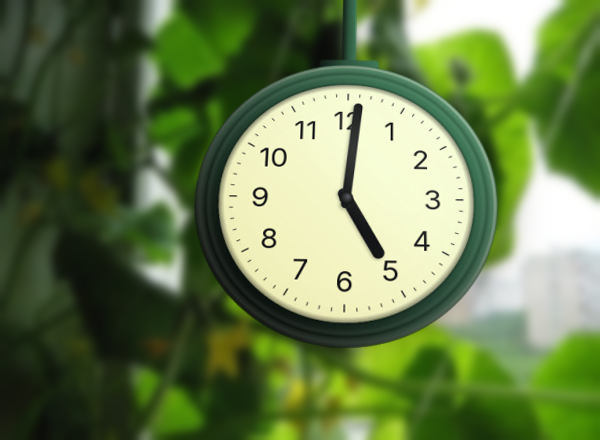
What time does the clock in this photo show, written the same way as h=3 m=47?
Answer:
h=5 m=1
